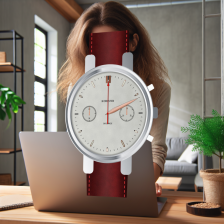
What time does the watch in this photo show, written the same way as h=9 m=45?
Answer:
h=2 m=11
